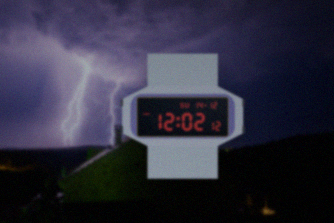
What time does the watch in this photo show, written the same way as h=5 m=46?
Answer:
h=12 m=2
